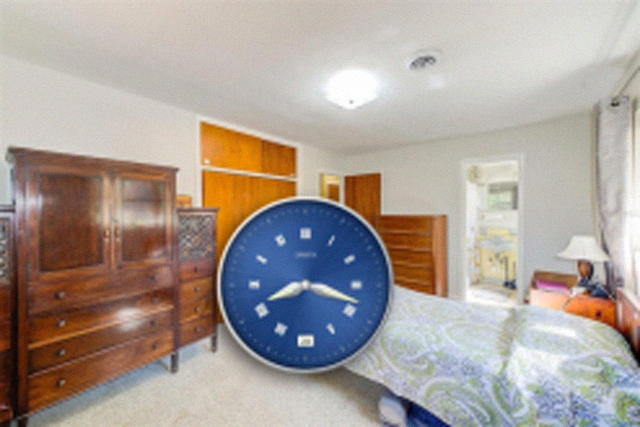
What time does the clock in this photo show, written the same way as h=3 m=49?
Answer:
h=8 m=18
